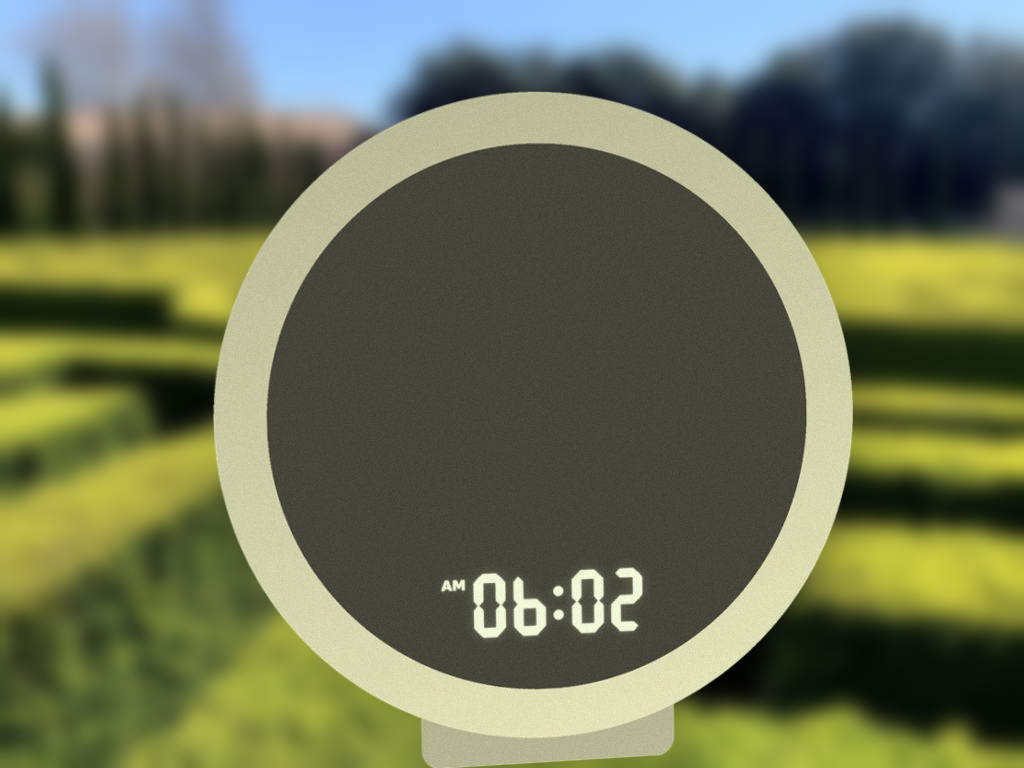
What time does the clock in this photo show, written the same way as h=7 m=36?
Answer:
h=6 m=2
